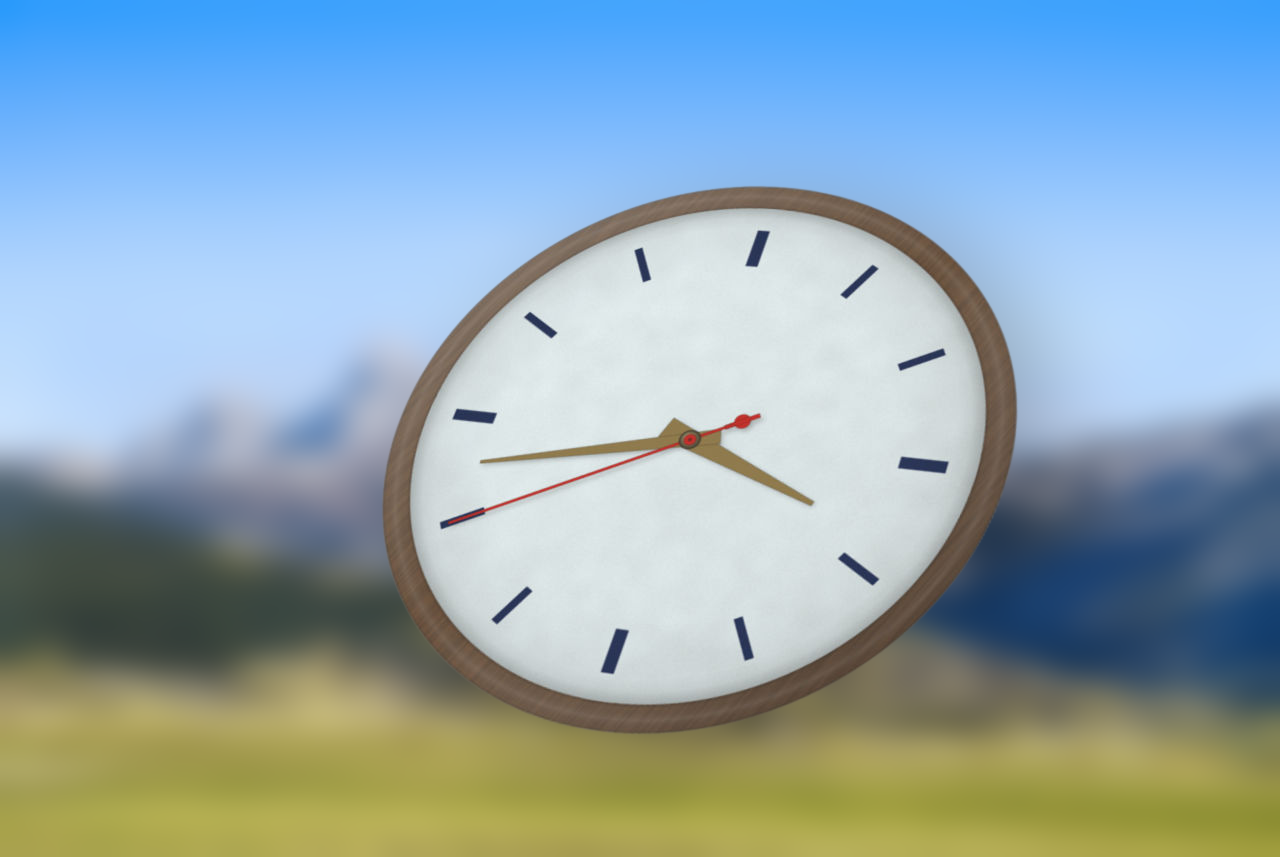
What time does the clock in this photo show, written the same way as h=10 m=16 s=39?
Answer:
h=3 m=42 s=40
